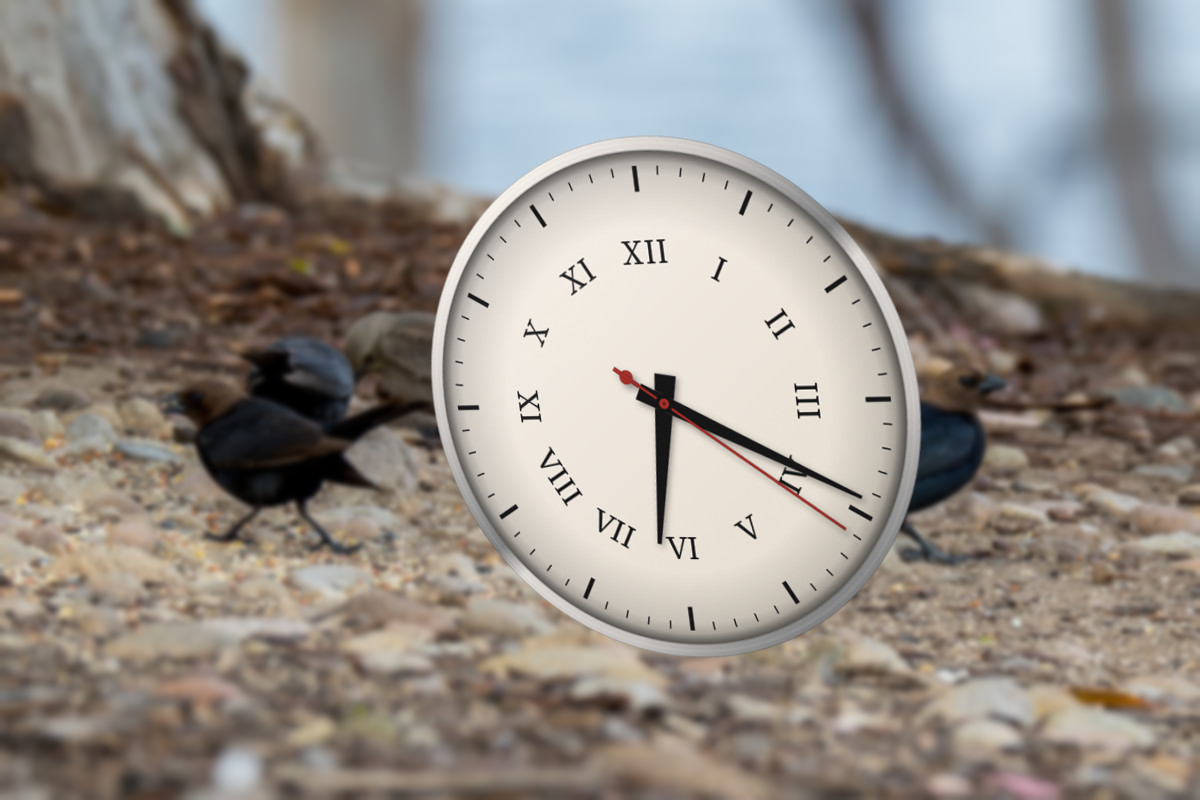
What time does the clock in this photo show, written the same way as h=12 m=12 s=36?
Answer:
h=6 m=19 s=21
